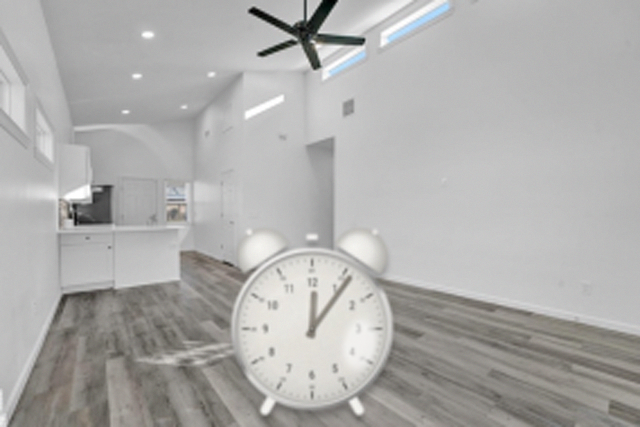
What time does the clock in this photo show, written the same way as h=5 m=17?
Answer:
h=12 m=6
